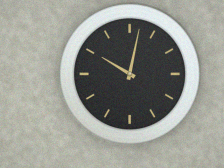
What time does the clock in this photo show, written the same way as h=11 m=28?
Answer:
h=10 m=2
